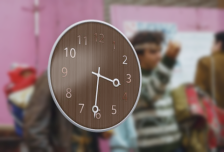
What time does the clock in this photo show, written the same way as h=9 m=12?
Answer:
h=3 m=31
